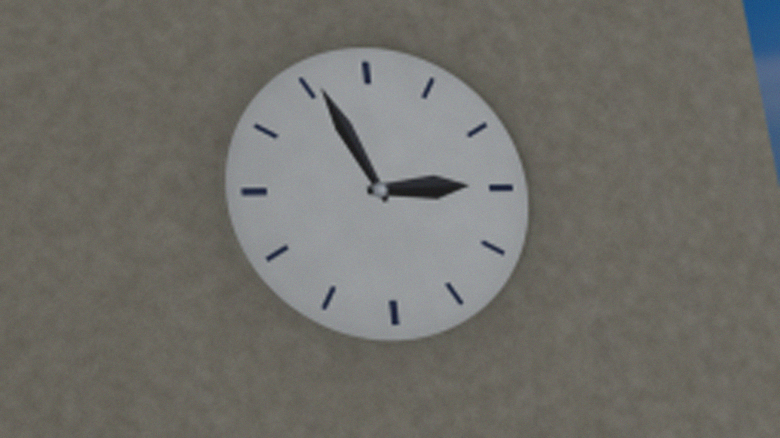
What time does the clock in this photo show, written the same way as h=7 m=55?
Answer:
h=2 m=56
